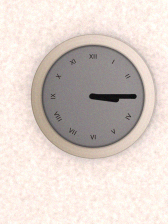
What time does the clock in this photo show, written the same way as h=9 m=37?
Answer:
h=3 m=15
